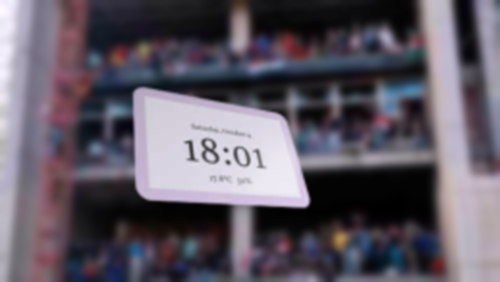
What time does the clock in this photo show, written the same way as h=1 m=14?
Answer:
h=18 m=1
